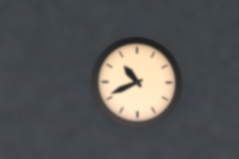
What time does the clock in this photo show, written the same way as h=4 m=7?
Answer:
h=10 m=41
